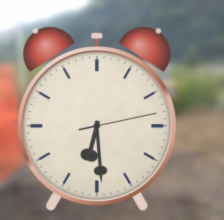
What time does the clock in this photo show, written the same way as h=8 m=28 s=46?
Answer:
h=6 m=29 s=13
